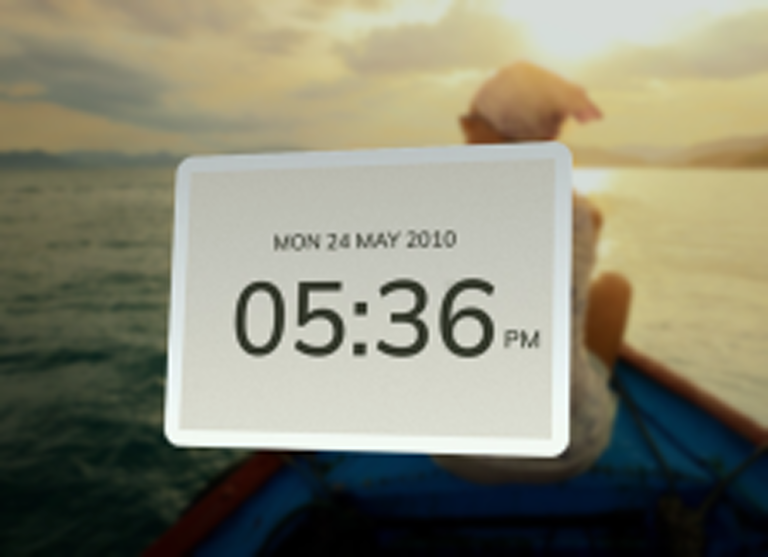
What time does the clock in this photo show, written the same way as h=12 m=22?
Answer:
h=5 m=36
